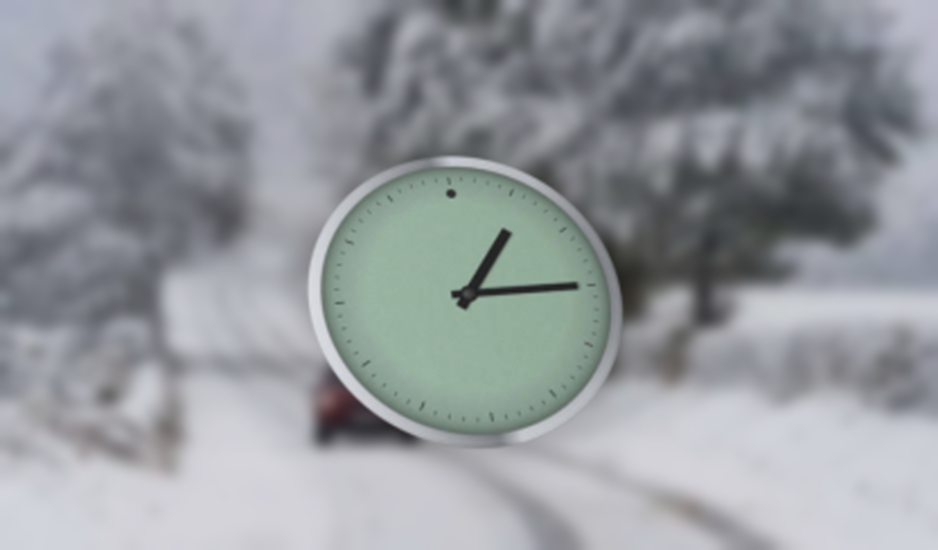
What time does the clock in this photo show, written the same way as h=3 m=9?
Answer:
h=1 m=15
